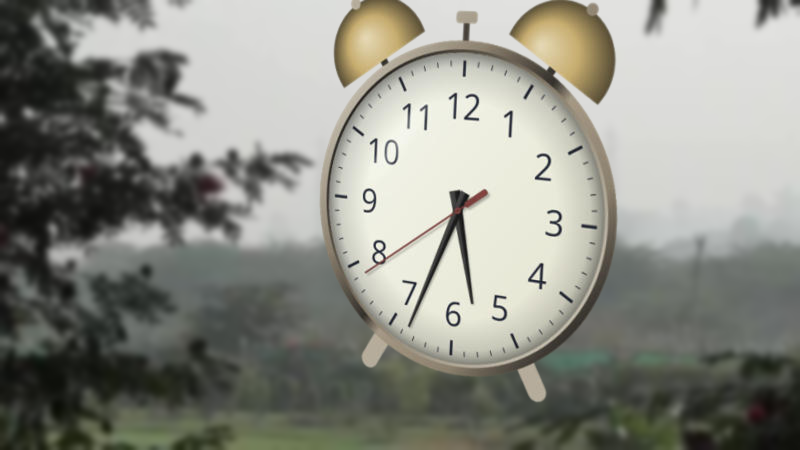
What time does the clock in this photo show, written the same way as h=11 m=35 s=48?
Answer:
h=5 m=33 s=39
